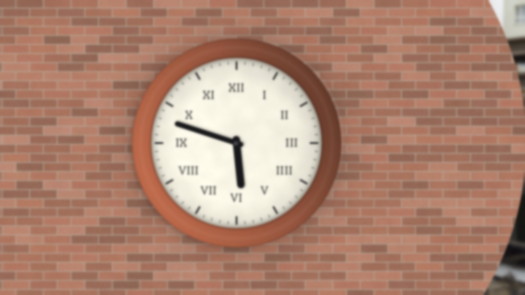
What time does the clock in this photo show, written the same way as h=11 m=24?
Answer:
h=5 m=48
